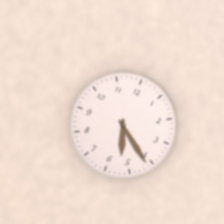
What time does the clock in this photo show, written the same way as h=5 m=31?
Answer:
h=5 m=21
